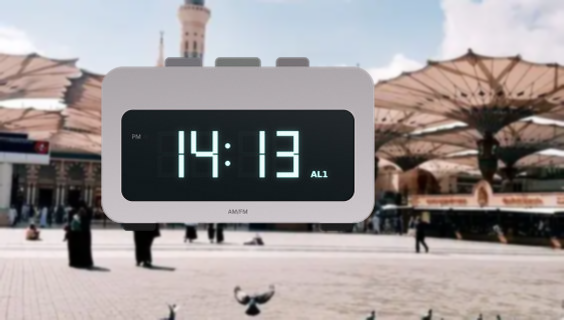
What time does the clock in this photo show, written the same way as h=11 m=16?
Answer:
h=14 m=13
